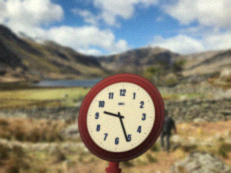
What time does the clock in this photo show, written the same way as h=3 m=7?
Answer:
h=9 m=26
